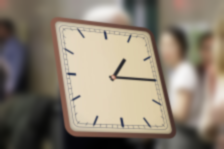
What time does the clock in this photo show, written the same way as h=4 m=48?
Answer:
h=1 m=15
